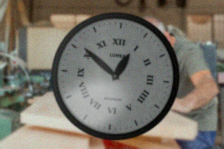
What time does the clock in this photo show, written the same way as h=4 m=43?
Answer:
h=12 m=51
